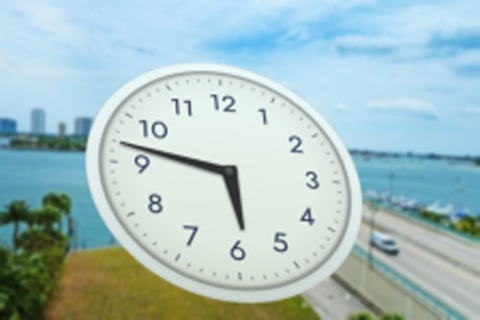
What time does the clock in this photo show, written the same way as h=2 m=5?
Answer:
h=5 m=47
